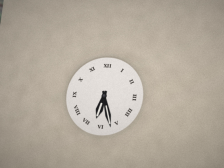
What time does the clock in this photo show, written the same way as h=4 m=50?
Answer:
h=6 m=27
